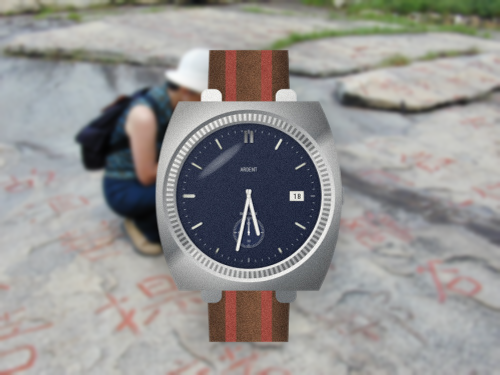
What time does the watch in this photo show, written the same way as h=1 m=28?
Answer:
h=5 m=32
